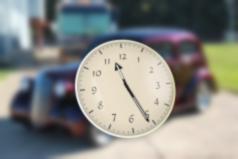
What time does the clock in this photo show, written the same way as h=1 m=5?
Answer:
h=11 m=26
